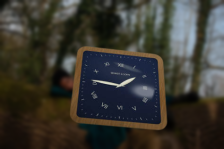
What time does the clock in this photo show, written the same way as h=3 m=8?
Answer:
h=1 m=46
